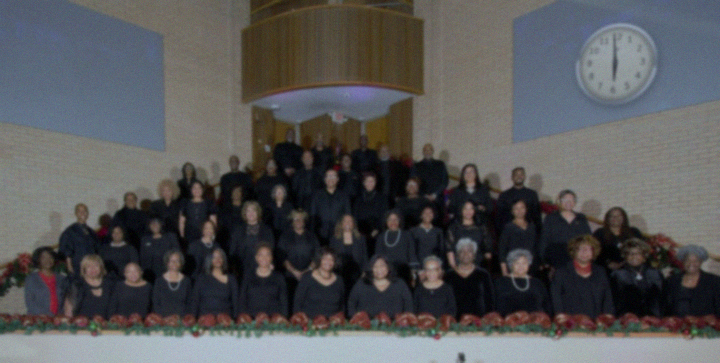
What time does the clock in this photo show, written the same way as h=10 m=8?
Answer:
h=5 m=59
